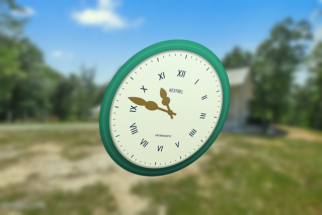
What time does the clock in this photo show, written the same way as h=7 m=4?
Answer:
h=10 m=47
